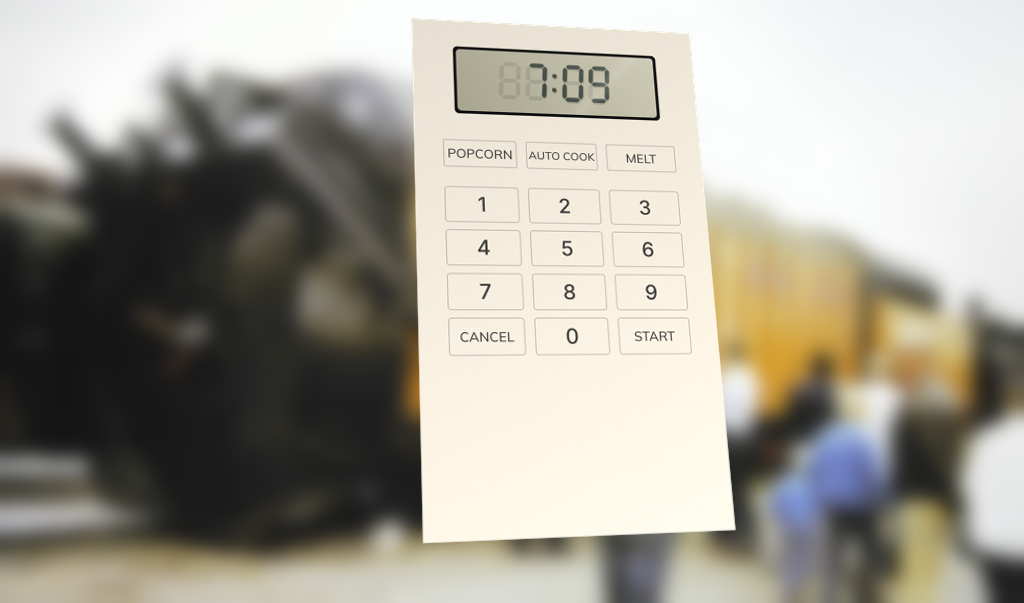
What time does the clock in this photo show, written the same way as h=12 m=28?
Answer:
h=7 m=9
